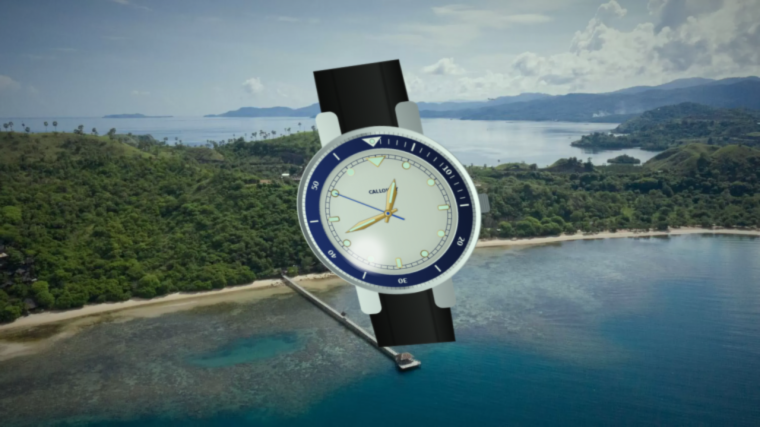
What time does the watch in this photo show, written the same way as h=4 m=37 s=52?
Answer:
h=12 m=41 s=50
